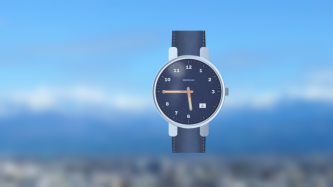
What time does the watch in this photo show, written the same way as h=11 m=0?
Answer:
h=5 m=45
